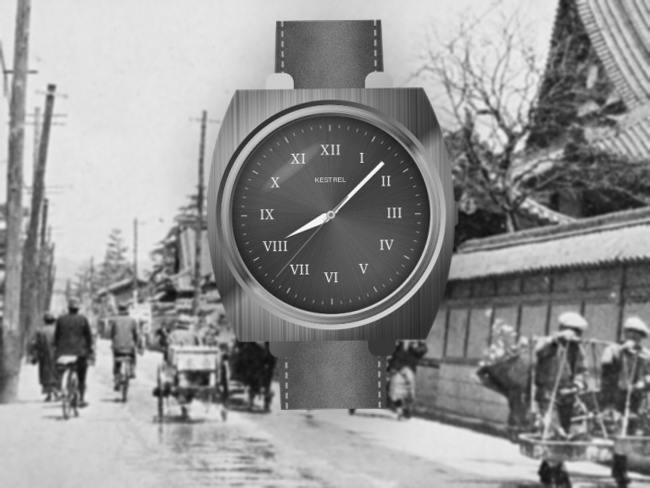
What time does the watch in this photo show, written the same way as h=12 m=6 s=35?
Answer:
h=8 m=7 s=37
